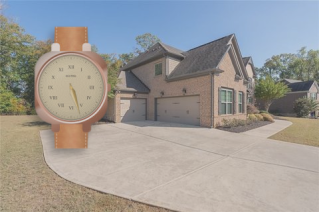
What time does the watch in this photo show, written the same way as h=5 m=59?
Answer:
h=5 m=27
